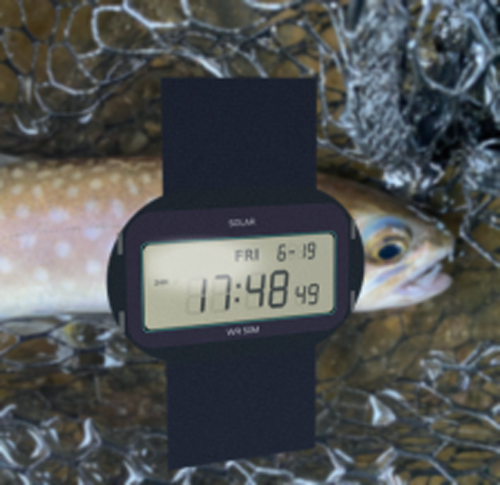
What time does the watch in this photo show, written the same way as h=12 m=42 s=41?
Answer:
h=17 m=48 s=49
